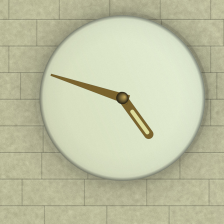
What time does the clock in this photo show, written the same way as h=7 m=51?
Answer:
h=4 m=48
